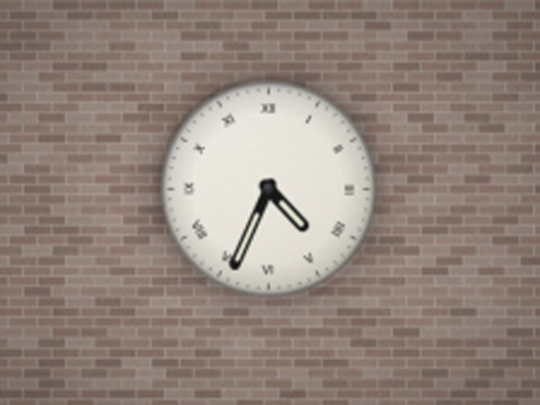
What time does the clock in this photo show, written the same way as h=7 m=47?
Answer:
h=4 m=34
